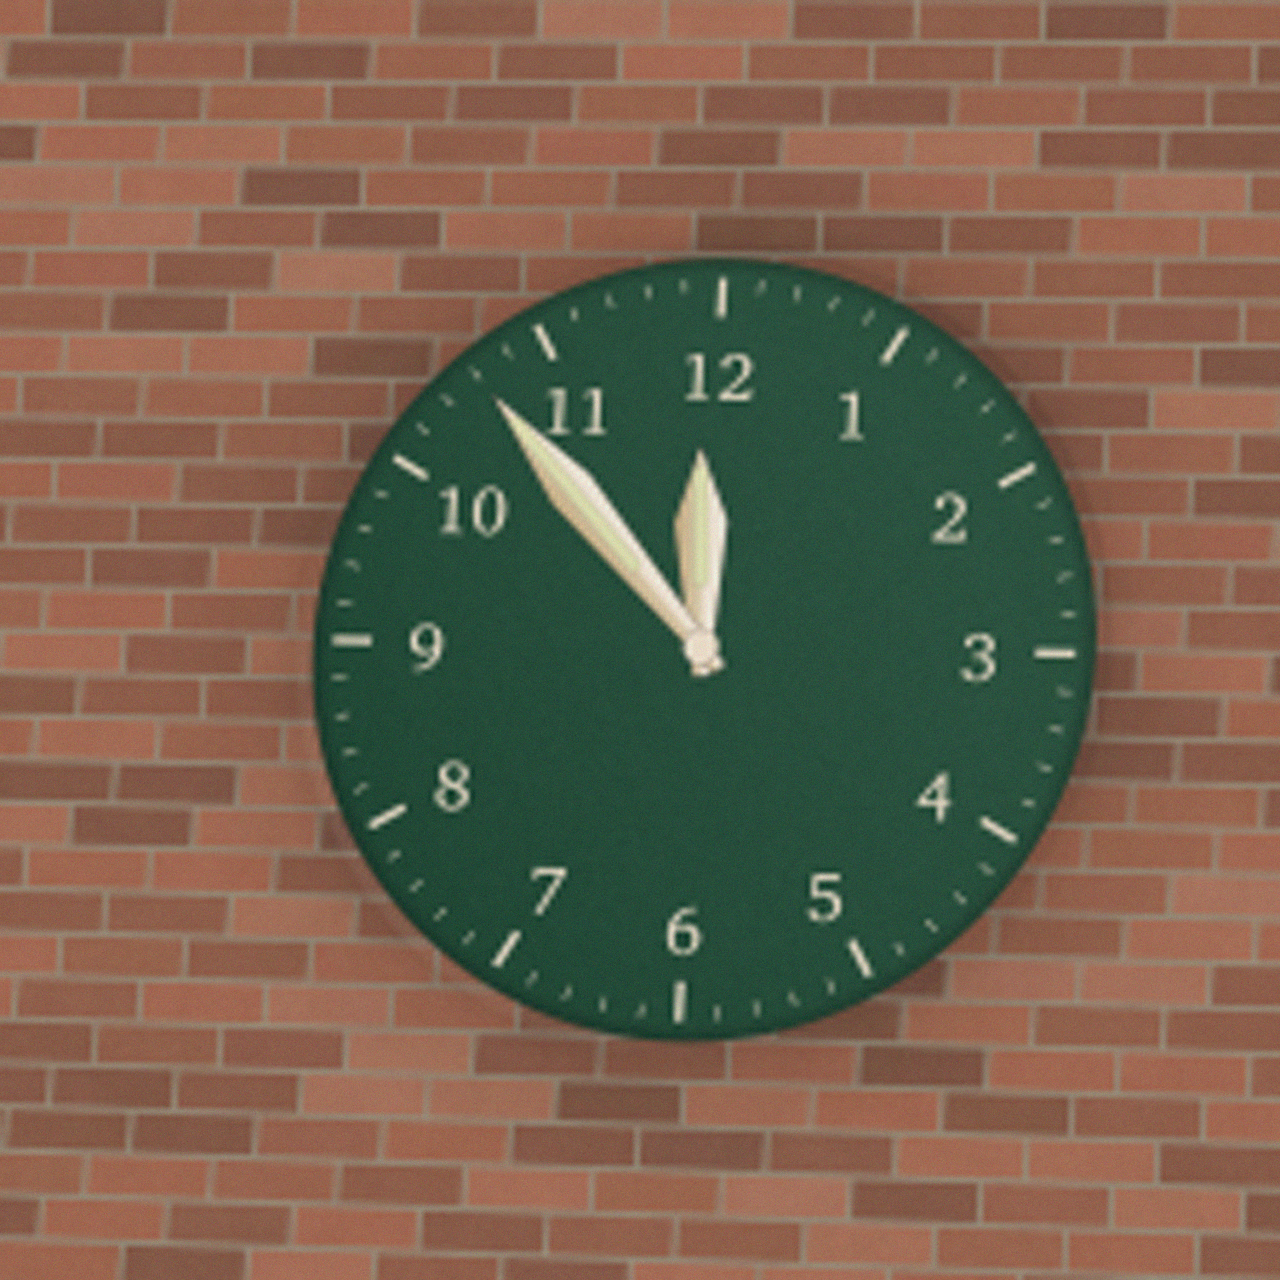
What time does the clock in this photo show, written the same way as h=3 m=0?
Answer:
h=11 m=53
